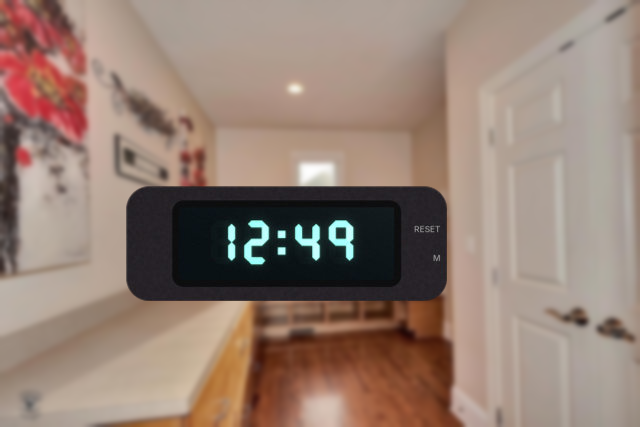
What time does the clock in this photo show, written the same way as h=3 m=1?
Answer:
h=12 m=49
